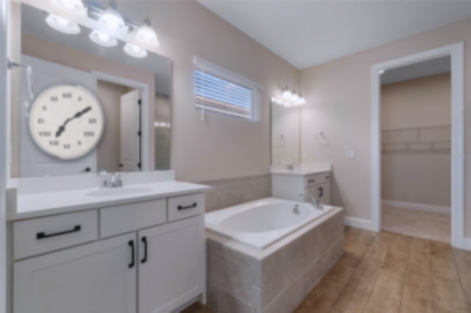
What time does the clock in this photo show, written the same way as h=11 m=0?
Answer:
h=7 m=10
